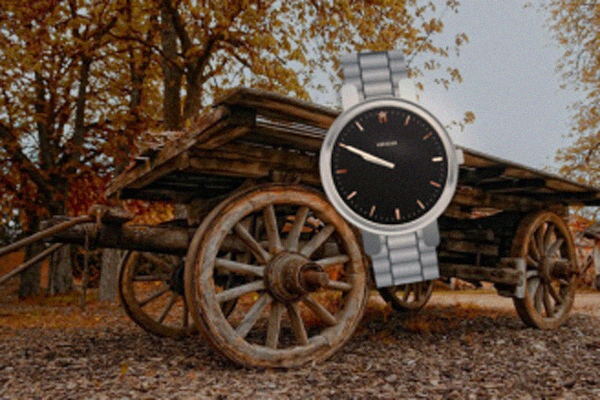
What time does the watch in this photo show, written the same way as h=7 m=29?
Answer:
h=9 m=50
